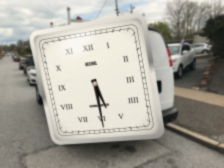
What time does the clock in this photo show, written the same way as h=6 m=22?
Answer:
h=5 m=30
